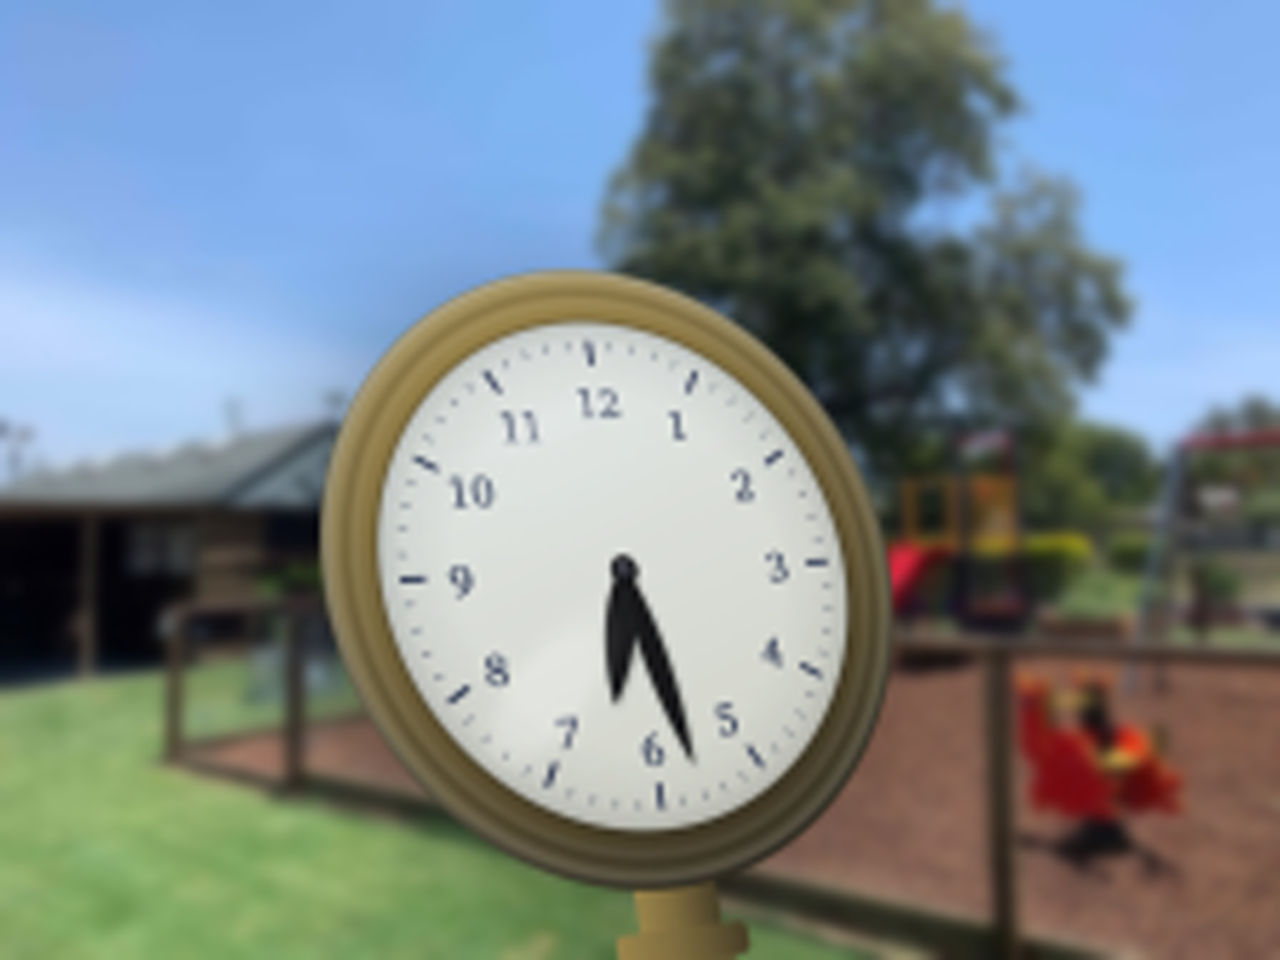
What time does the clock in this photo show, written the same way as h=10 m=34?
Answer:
h=6 m=28
